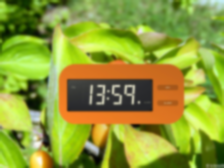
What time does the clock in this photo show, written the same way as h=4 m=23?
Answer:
h=13 m=59
